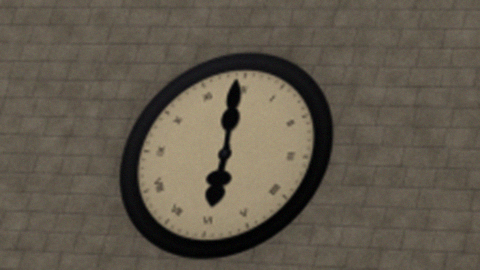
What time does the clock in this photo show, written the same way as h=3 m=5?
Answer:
h=5 m=59
